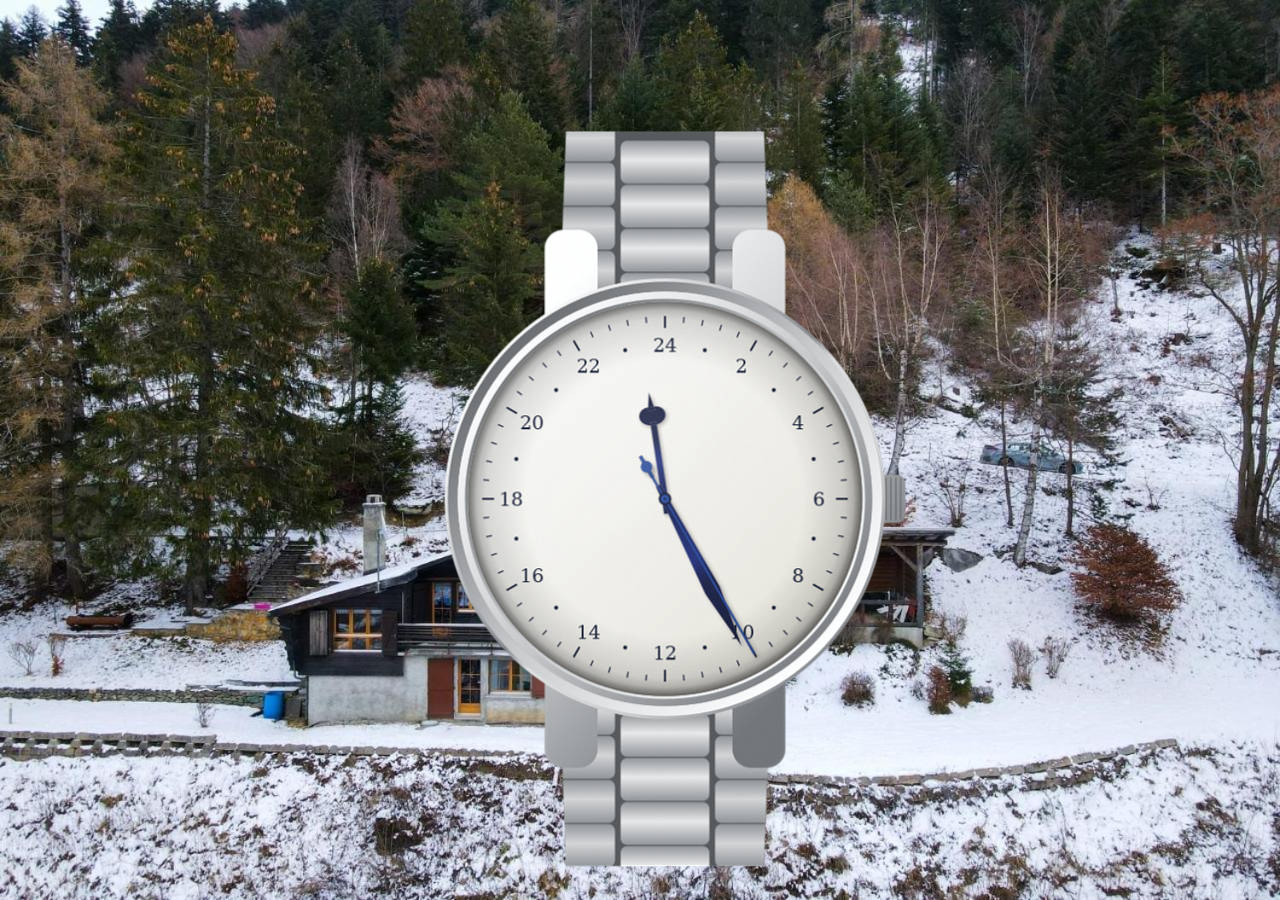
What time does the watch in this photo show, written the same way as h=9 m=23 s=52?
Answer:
h=23 m=25 s=25
